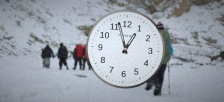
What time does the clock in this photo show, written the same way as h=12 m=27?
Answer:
h=12 m=57
